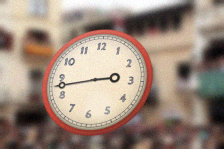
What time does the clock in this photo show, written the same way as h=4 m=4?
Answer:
h=2 m=43
